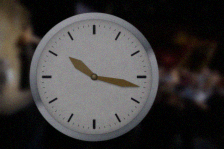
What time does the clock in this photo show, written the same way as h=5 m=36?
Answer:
h=10 m=17
